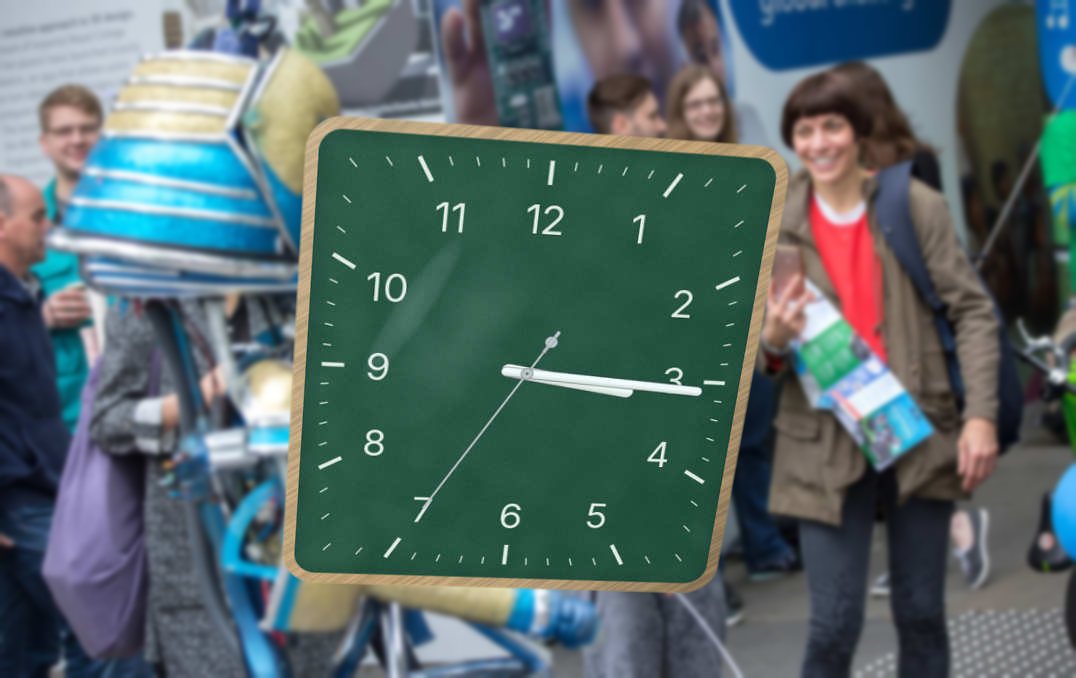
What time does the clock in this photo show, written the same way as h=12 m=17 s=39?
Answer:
h=3 m=15 s=35
